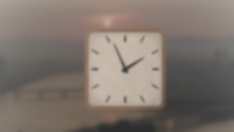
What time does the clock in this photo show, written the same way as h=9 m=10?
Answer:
h=1 m=56
